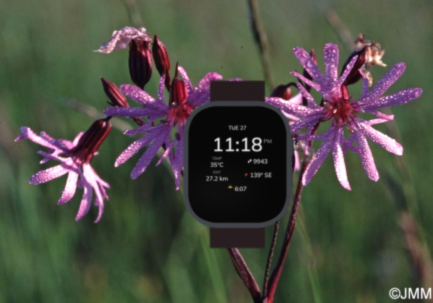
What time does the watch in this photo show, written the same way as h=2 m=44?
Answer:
h=11 m=18
